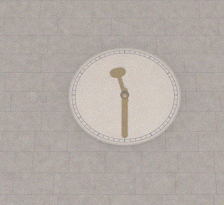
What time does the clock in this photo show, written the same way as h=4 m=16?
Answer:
h=11 m=30
